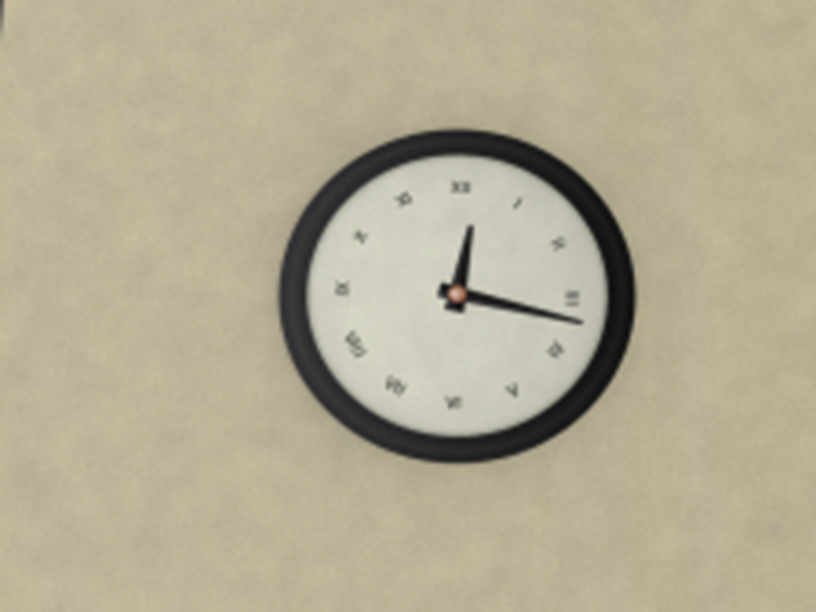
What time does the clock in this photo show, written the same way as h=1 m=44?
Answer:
h=12 m=17
